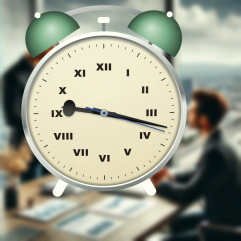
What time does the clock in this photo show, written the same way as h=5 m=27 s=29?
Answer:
h=9 m=17 s=18
